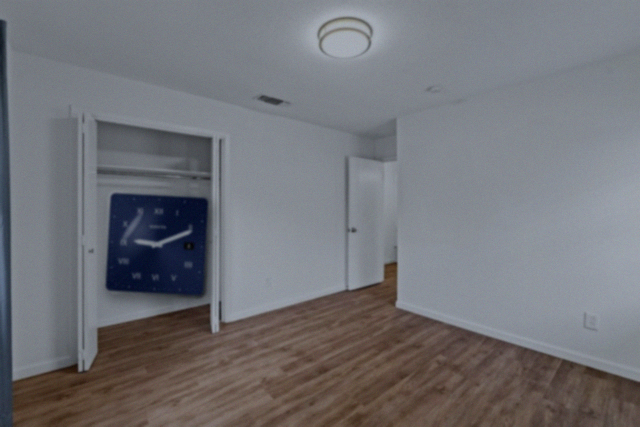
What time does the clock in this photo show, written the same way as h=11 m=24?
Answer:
h=9 m=11
